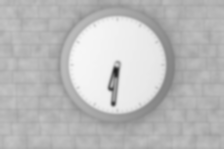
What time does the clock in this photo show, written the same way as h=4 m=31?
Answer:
h=6 m=31
